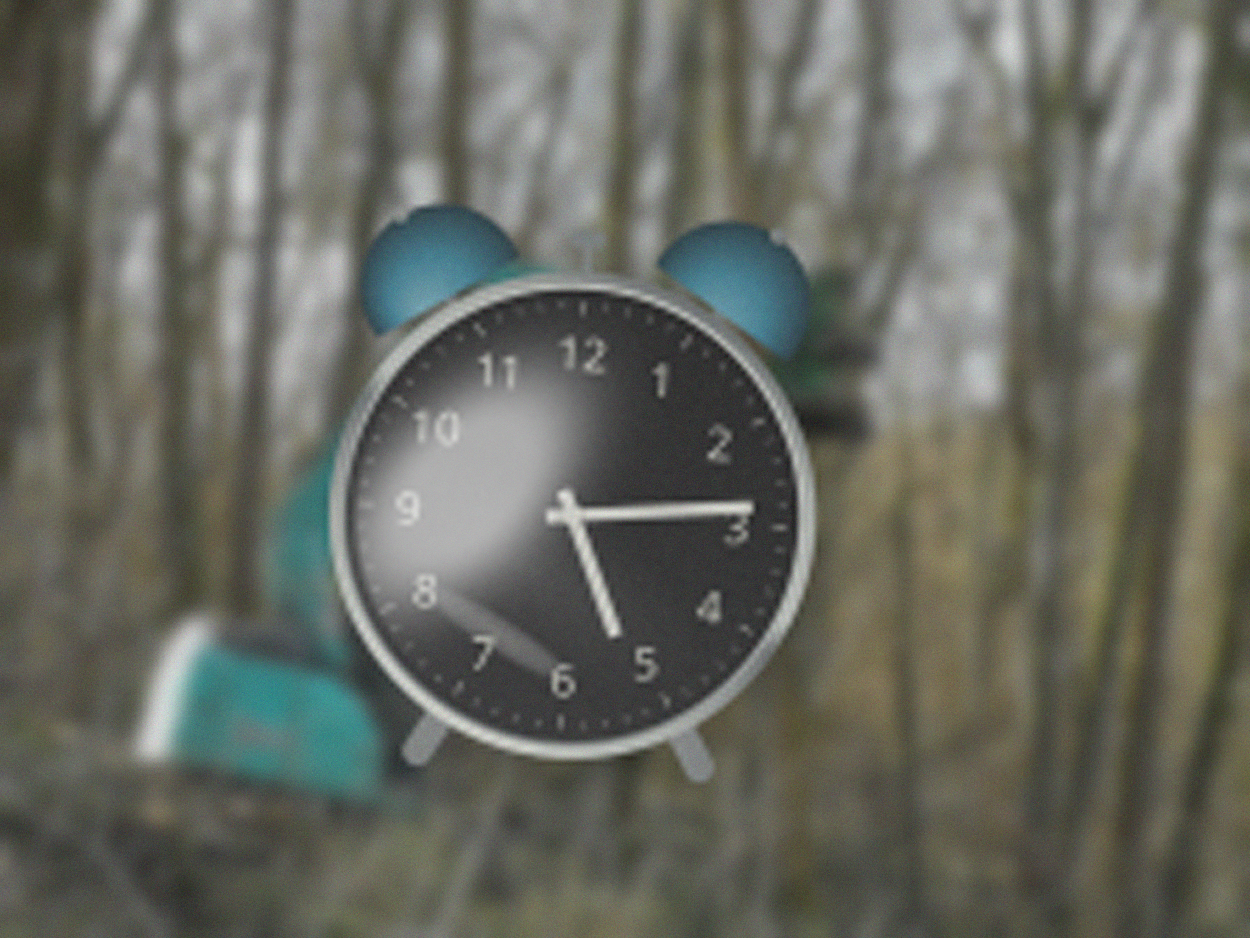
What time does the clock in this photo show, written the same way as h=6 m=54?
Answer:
h=5 m=14
